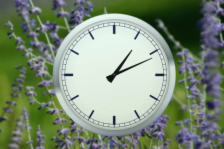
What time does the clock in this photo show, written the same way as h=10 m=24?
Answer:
h=1 m=11
